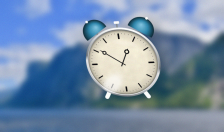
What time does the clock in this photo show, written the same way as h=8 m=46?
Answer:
h=12 m=51
